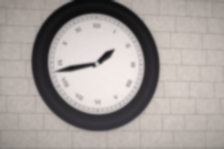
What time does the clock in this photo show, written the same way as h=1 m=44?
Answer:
h=1 m=43
